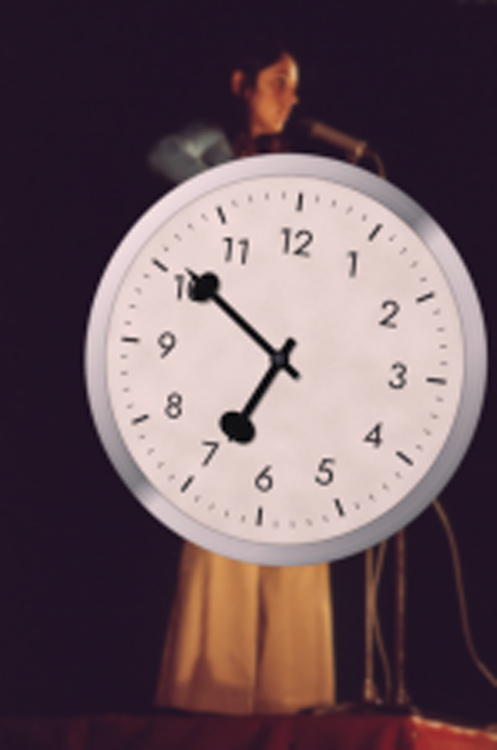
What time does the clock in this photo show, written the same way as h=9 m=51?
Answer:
h=6 m=51
